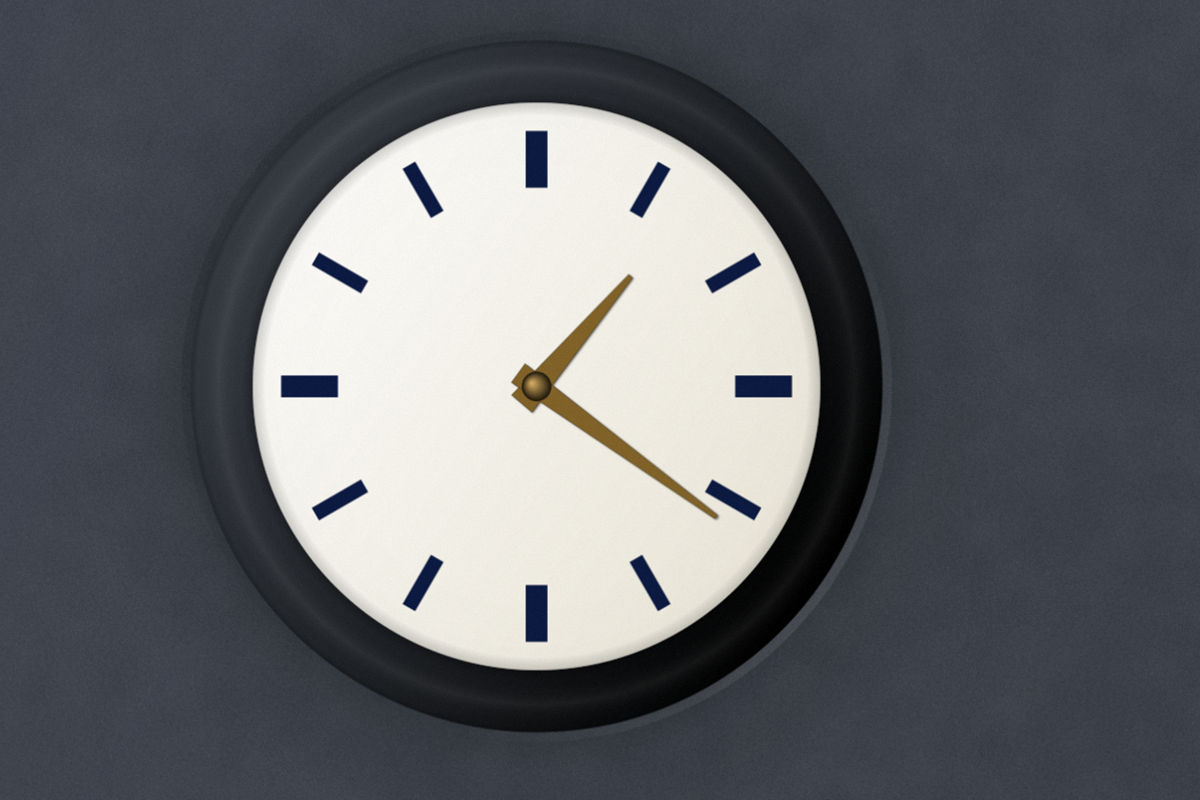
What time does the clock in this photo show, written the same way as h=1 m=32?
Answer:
h=1 m=21
